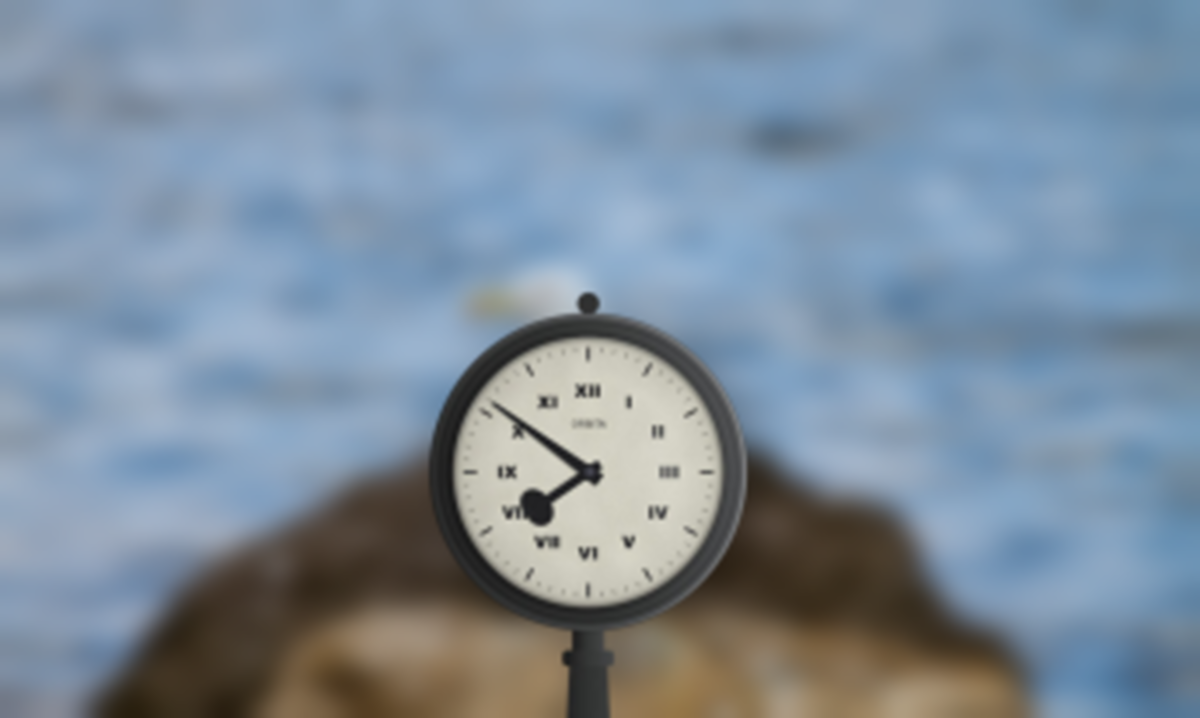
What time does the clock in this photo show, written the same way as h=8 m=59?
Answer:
h=7 m=51
